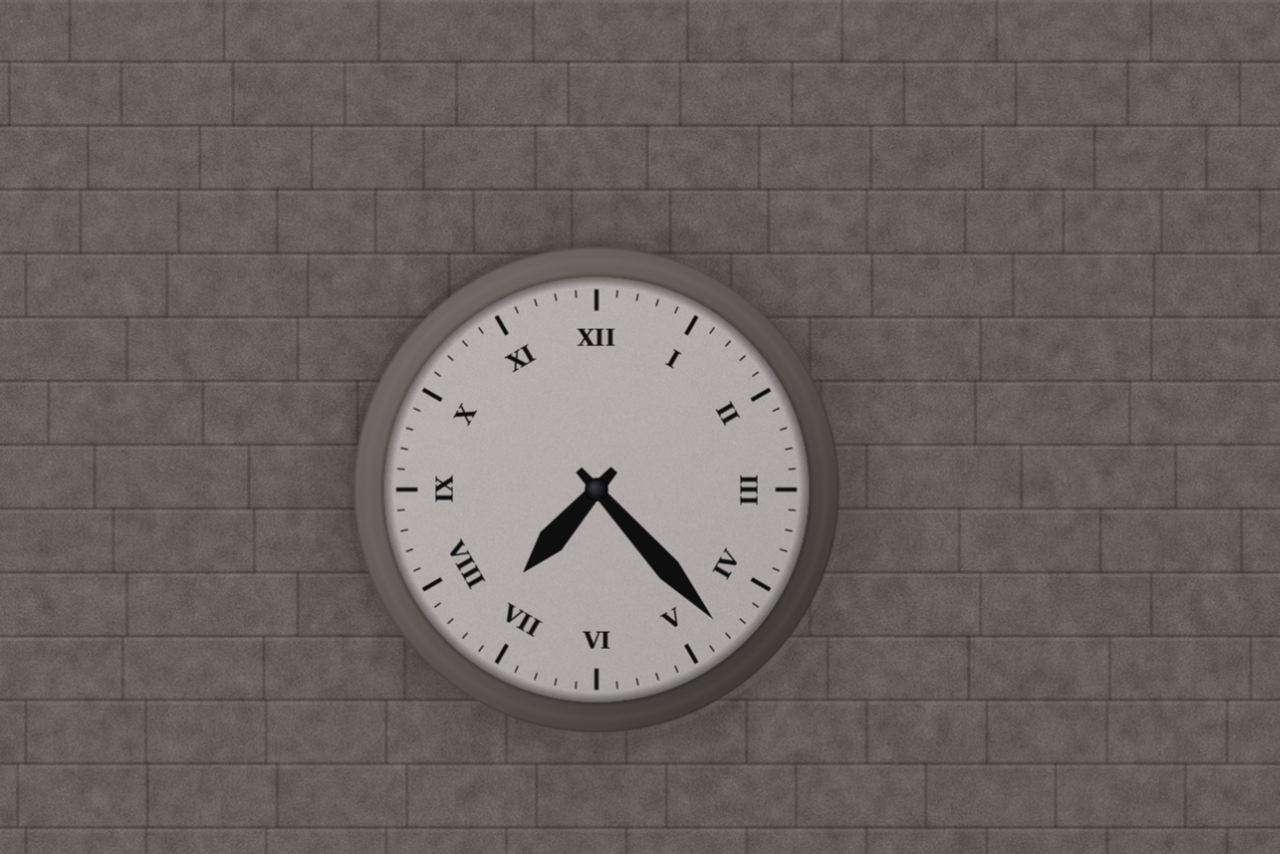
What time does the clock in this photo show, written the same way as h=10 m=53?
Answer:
h=7 m=23
